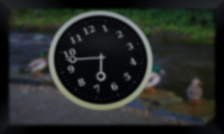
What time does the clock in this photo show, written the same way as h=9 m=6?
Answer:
h=6 m=48
